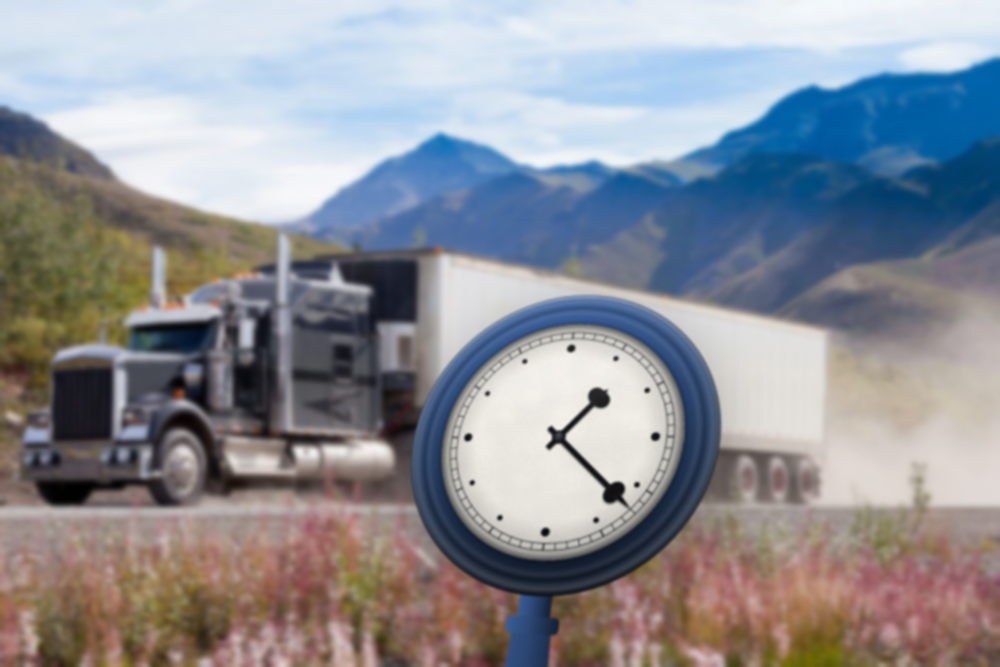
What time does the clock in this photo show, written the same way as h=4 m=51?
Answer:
h=1 m=22
